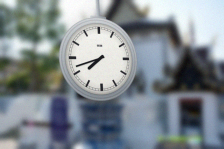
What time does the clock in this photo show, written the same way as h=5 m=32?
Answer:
h=7 m=42
